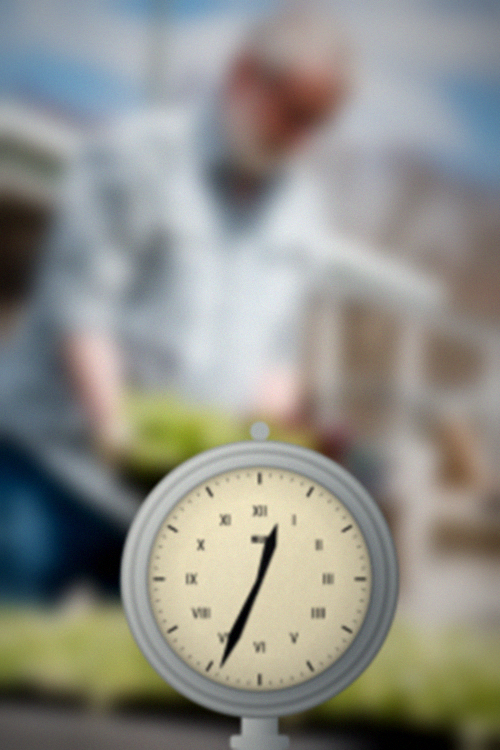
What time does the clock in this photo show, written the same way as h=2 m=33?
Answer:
h=12 m=34
